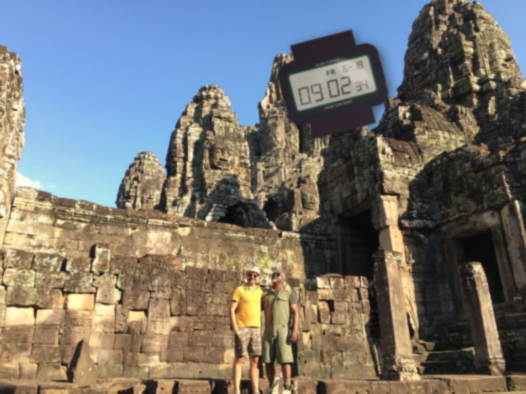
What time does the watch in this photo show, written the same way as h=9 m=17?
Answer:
h=9 m=2
